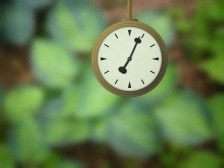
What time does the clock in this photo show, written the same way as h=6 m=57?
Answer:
h=7 m=4
